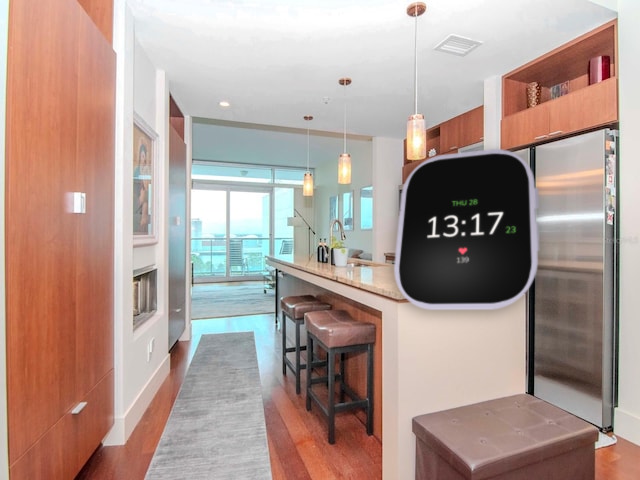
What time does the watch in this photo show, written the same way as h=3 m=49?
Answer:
h=13 m=17
